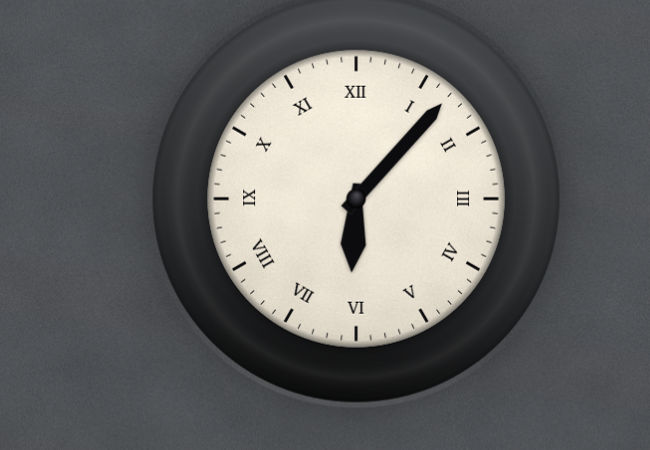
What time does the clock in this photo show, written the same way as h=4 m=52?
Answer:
h=6 m=7
